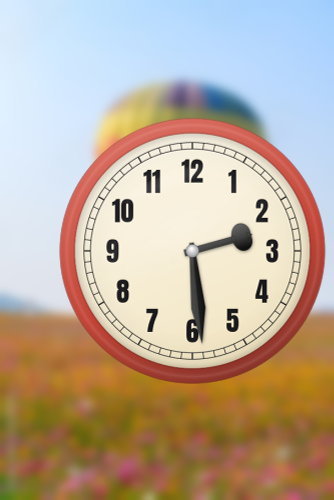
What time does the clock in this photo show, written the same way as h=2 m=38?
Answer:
h=2 m=29
